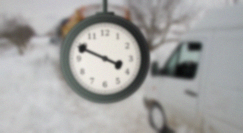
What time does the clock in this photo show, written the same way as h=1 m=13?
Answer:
h=3 m=49
